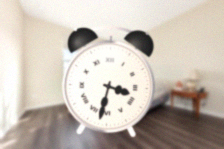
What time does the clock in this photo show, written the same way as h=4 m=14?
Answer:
h=3 m=32
